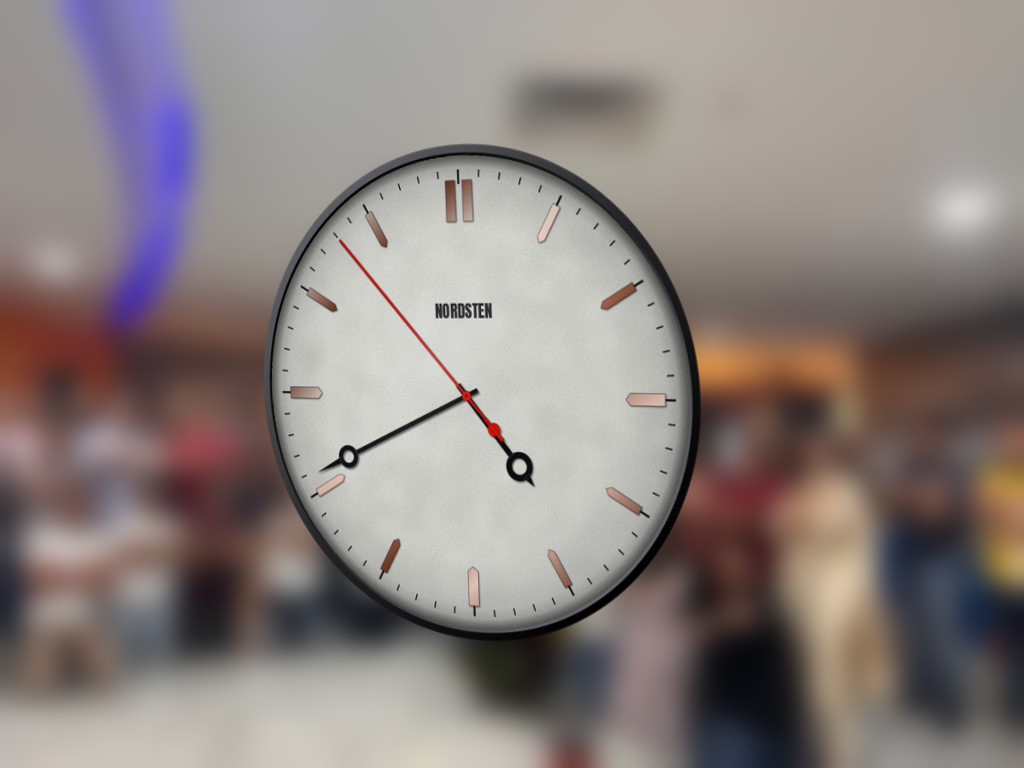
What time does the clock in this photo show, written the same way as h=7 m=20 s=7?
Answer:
h=4 m=40 s=53
